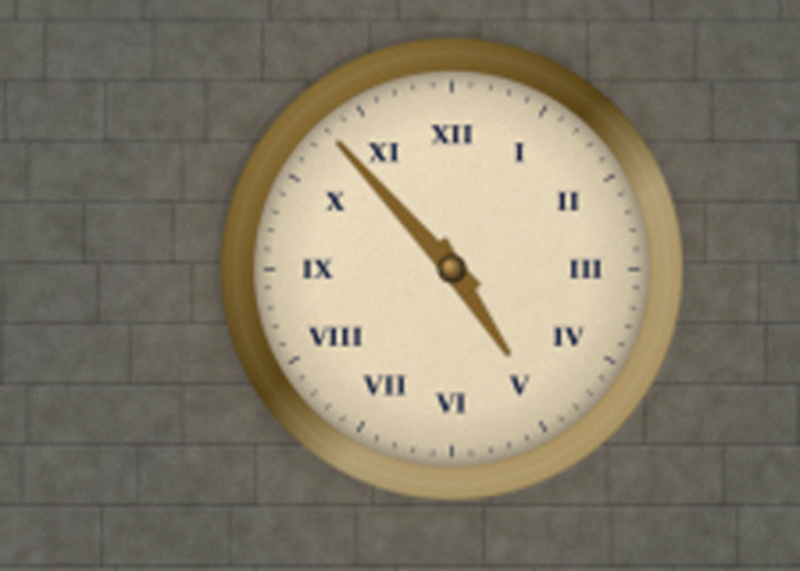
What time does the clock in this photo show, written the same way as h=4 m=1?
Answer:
h=4 m=53
